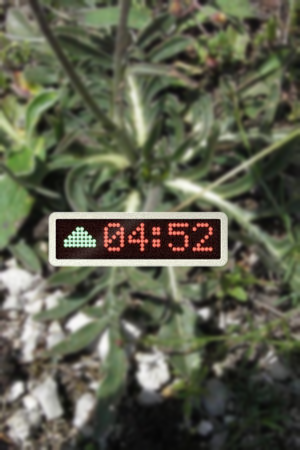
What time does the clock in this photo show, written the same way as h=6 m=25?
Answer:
h=4 m=52
